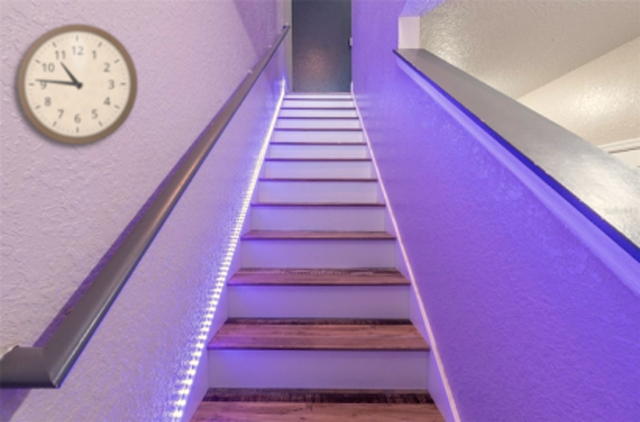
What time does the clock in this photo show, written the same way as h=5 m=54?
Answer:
h=10 m=46
